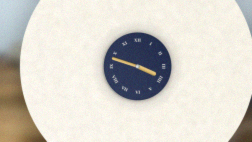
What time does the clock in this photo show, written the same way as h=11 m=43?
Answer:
h=3 m=48
